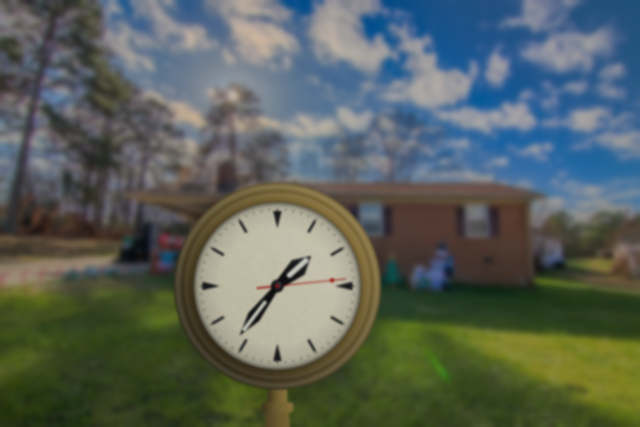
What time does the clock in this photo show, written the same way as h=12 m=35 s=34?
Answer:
h=1 m=36 s=14
